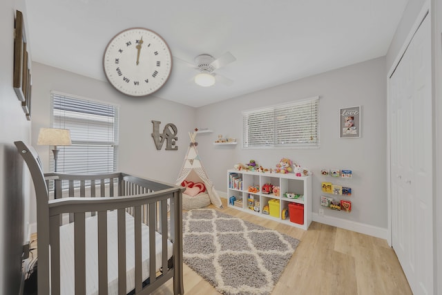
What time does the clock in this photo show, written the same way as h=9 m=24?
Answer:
h=12 m=1
